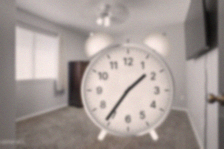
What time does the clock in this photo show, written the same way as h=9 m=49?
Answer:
h=1 m=36
